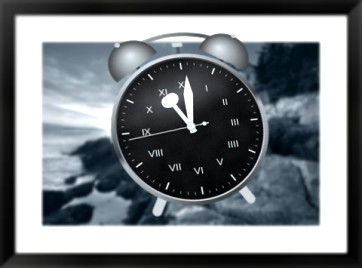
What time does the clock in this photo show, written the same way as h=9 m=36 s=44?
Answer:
h=11 m=0 s=44
